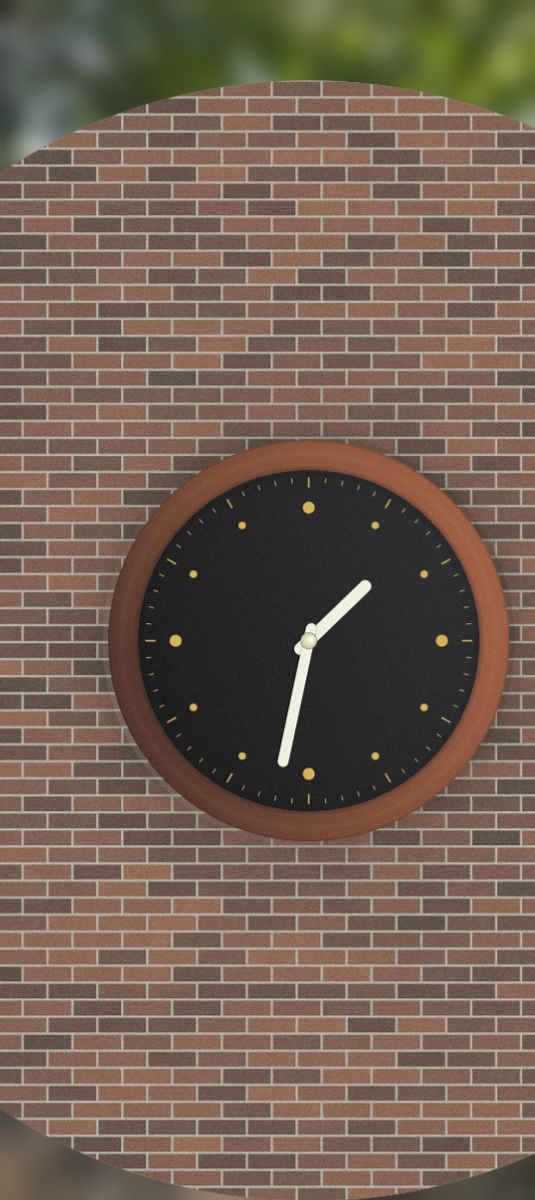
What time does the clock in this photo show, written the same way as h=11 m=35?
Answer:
h=1 m=32
